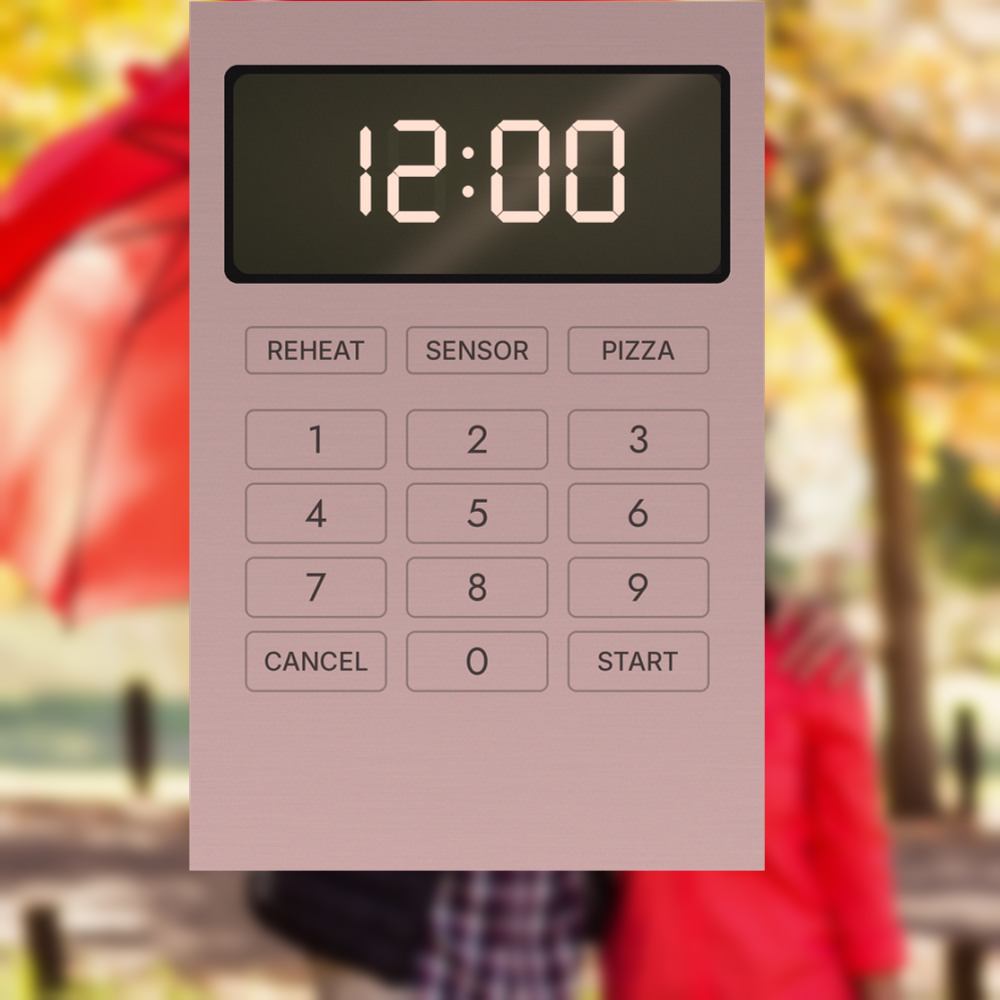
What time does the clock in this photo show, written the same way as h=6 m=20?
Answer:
h=12 m=0
